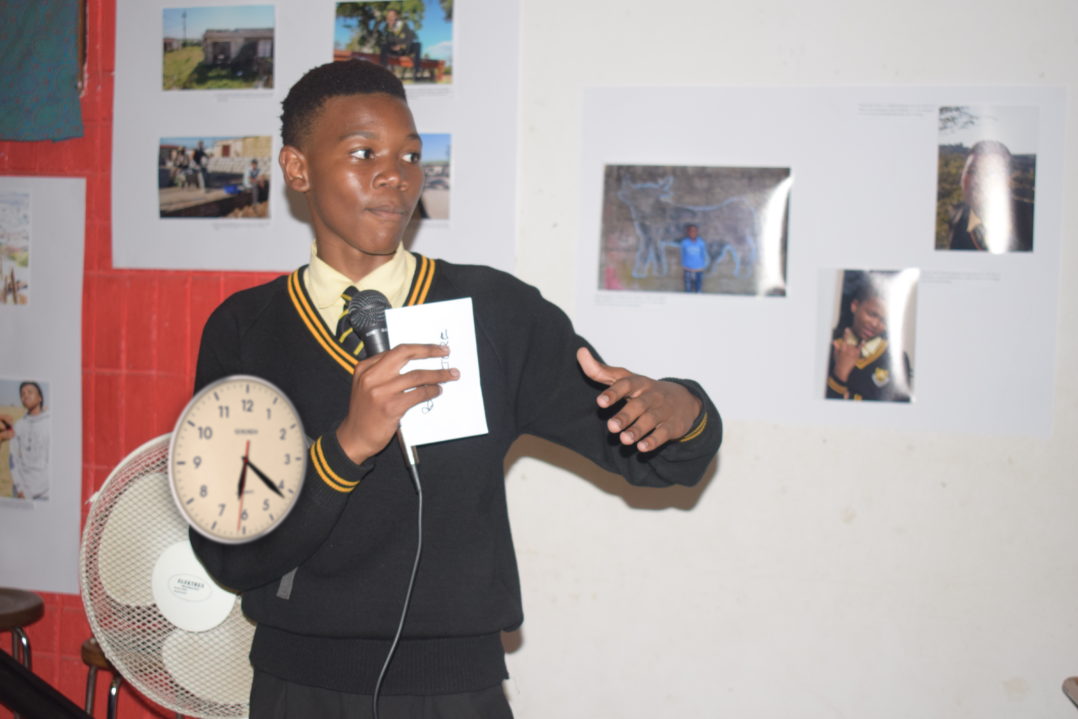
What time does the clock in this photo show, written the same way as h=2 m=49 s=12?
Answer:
h=6 m=21 s=31
